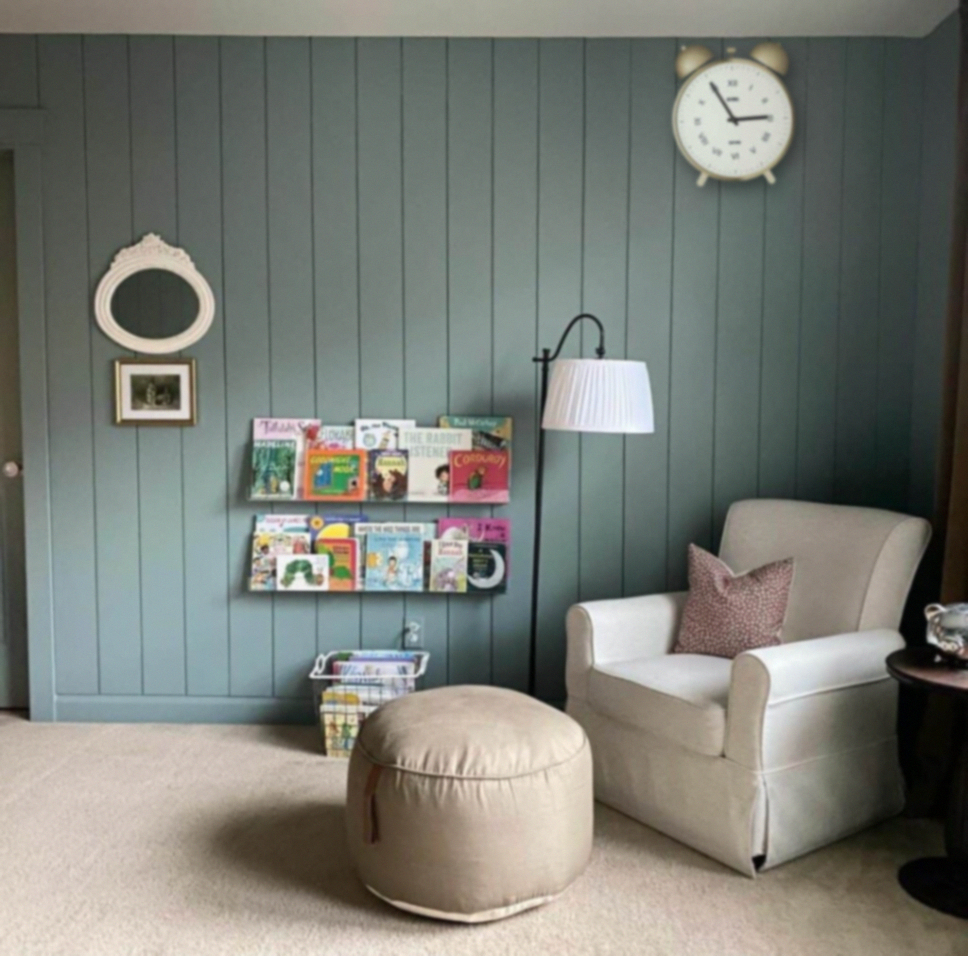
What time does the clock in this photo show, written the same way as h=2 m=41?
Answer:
h=2 m=55
